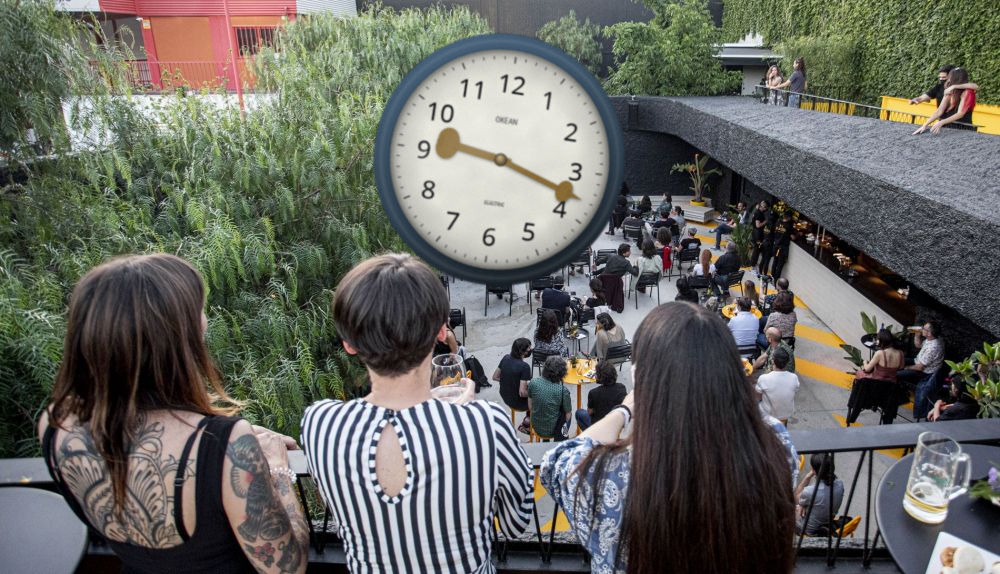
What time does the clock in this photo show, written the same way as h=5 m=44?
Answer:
h=9 m=18
